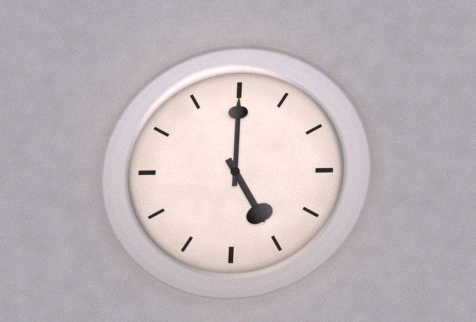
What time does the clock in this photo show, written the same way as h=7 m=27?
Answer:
h=5 m=0
